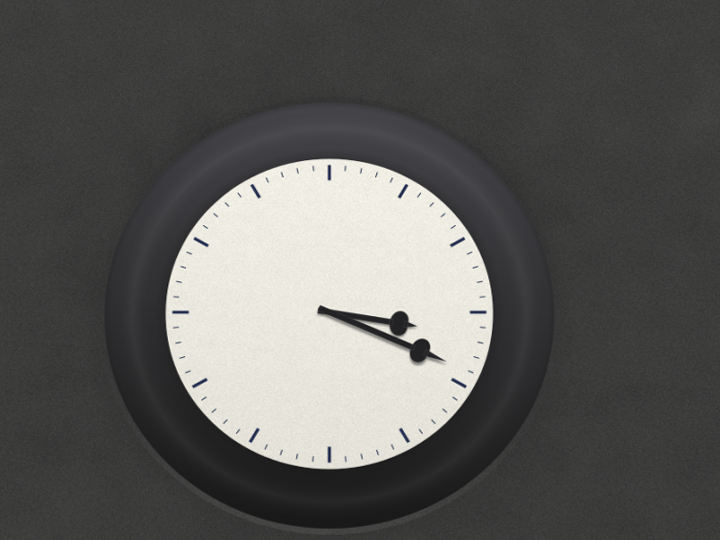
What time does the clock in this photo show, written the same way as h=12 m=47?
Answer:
h=3 m=19
